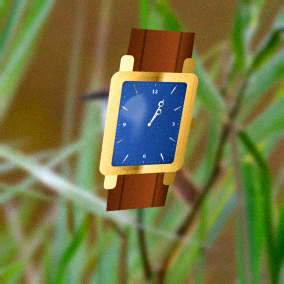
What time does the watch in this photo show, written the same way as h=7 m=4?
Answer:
h=1 m=4
